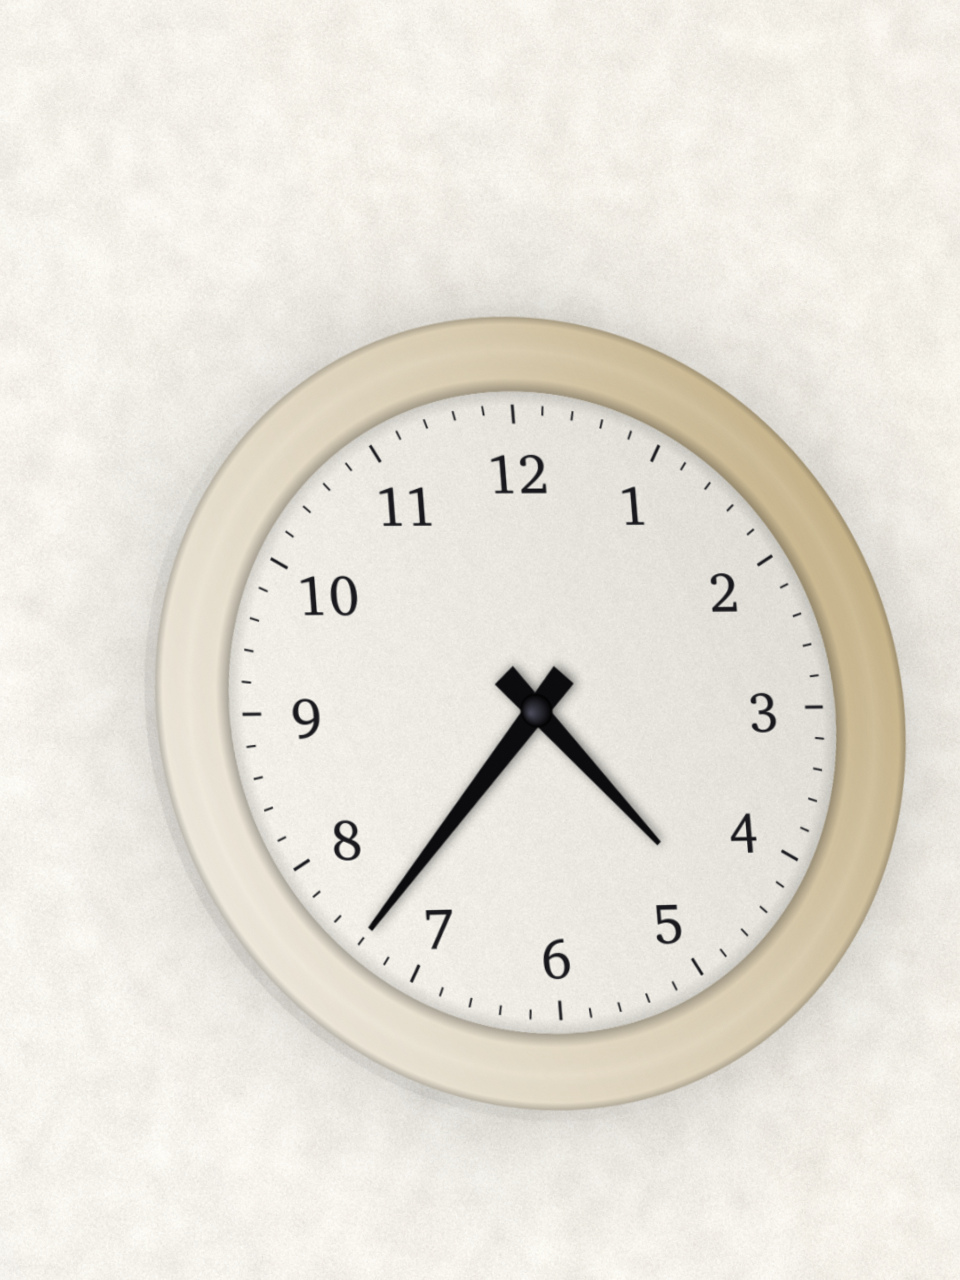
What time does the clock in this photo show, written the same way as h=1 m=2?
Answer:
h=4 m=37
